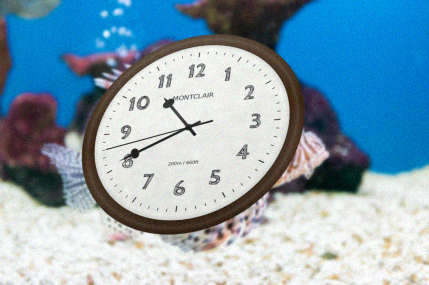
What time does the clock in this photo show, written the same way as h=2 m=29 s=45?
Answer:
h=10 m=40 s=43
